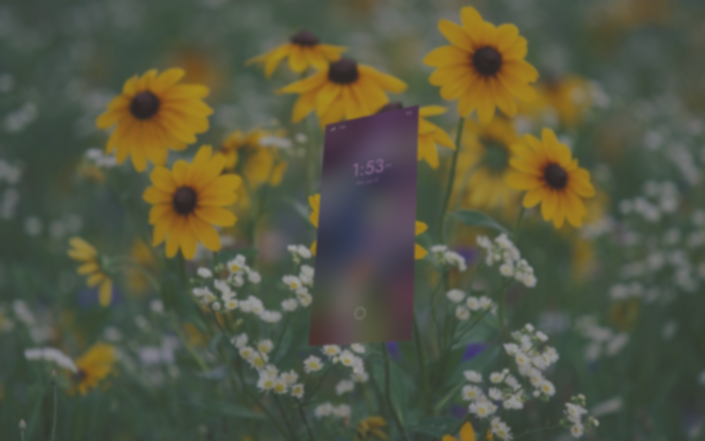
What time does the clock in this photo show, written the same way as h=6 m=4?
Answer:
h=1 m=53
